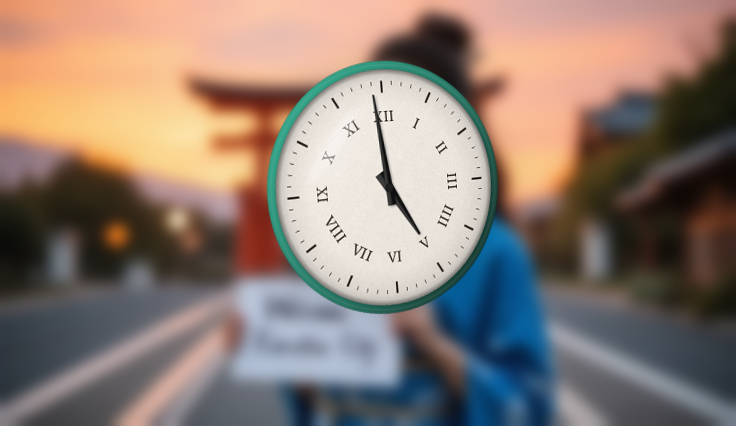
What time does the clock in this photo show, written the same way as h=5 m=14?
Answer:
h=4 m=59
